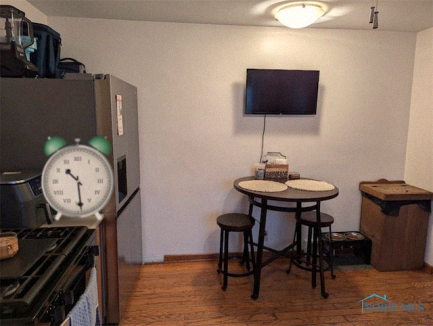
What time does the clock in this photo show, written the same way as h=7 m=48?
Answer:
h=10 m=29
